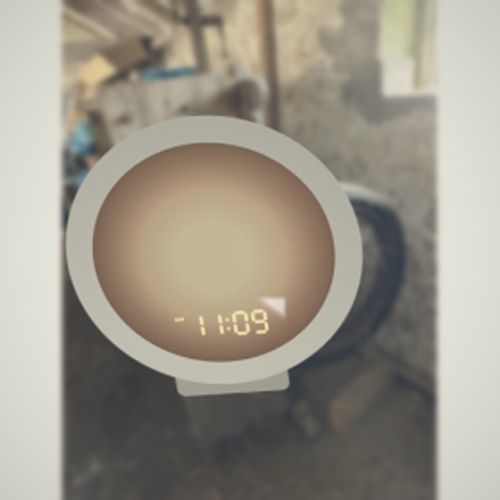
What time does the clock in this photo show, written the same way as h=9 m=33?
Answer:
h=11 m=9
